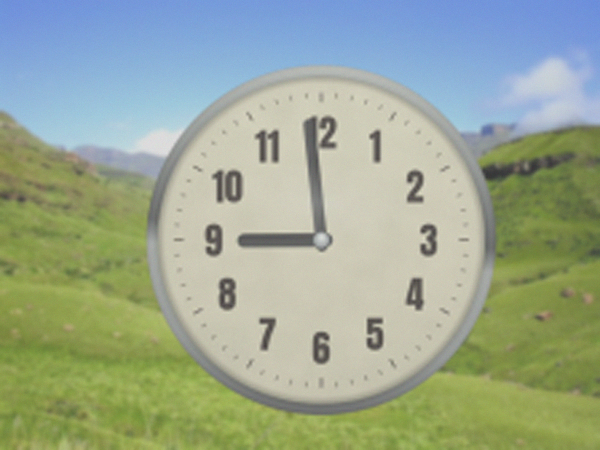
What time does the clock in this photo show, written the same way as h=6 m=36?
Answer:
h=8 m=59
